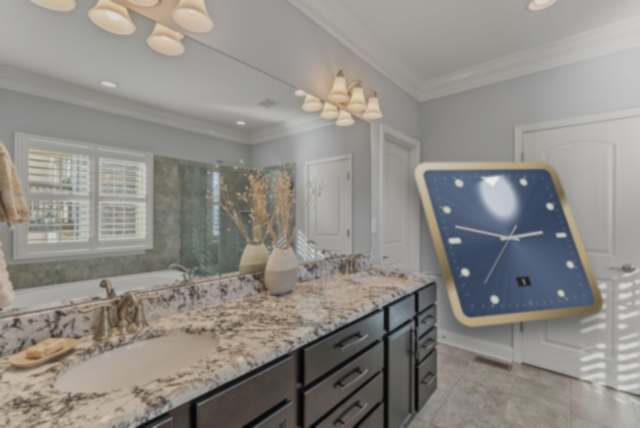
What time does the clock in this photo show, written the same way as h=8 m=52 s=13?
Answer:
h=2 m=47 s=37
